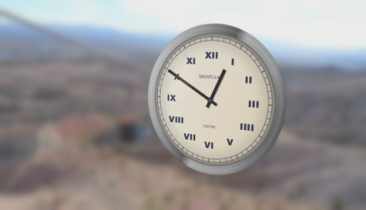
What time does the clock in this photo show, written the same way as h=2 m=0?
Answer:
h=12 m=50
